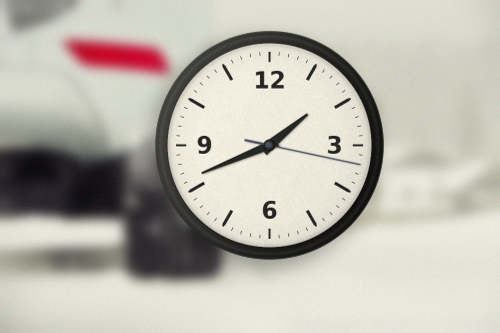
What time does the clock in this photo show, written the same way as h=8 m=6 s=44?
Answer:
h=1 m=41 s=17
